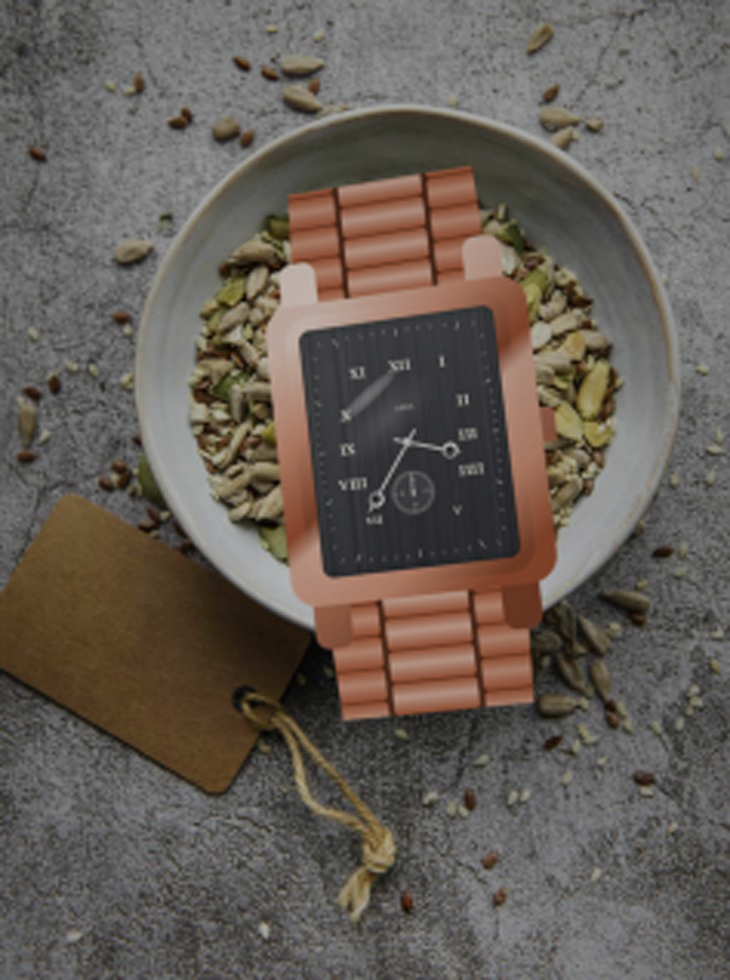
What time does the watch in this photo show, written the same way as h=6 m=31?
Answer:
h=3 m=36
